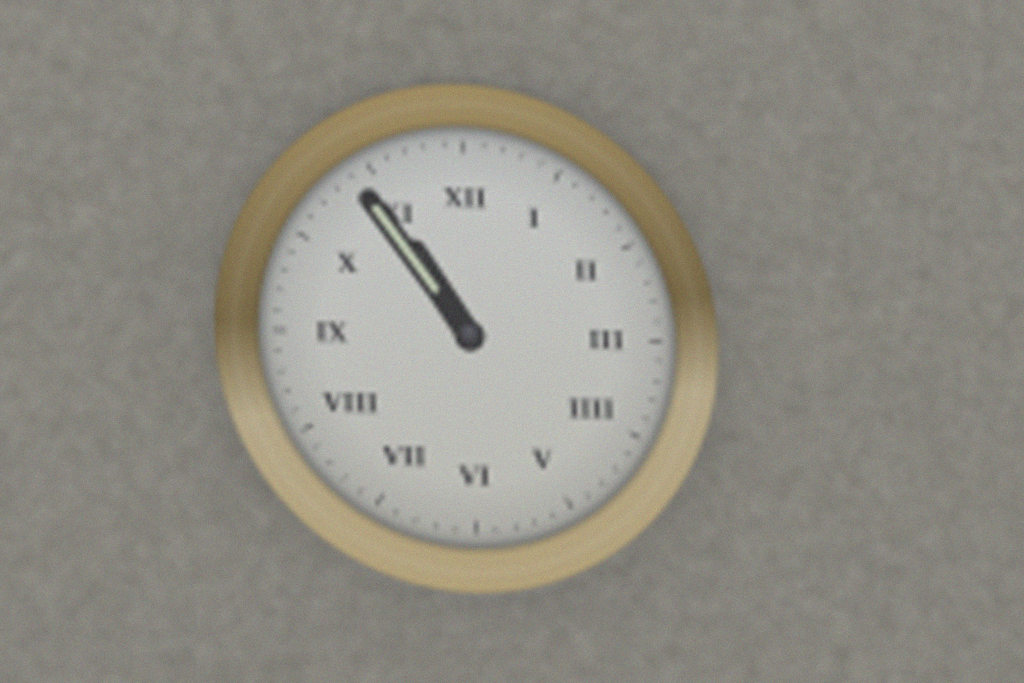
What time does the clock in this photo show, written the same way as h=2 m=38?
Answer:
h=10 m=54
